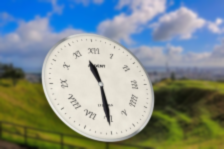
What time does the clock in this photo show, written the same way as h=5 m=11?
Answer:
h=11 m=30
